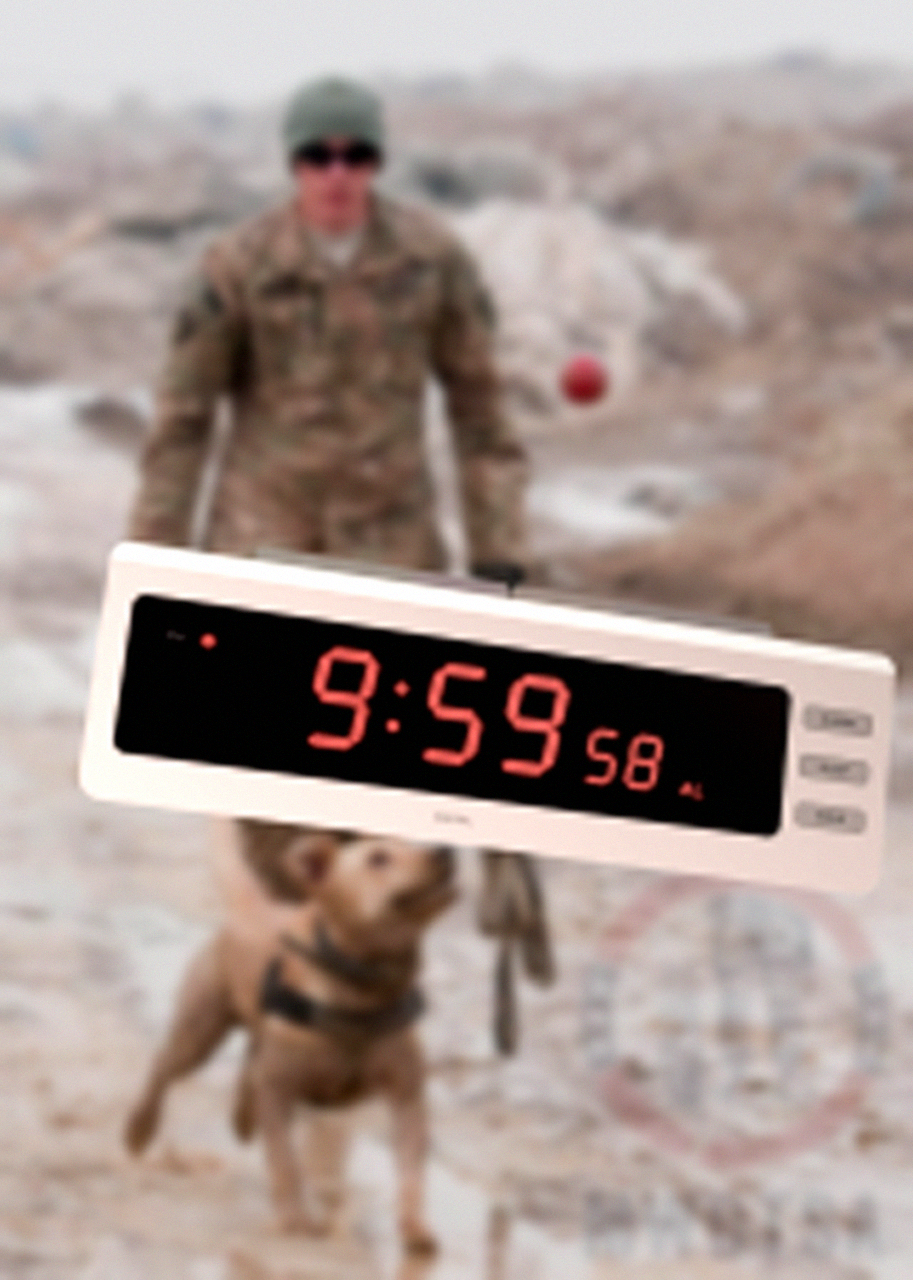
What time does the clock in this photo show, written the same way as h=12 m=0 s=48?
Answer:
h=9 m=59 s=58
